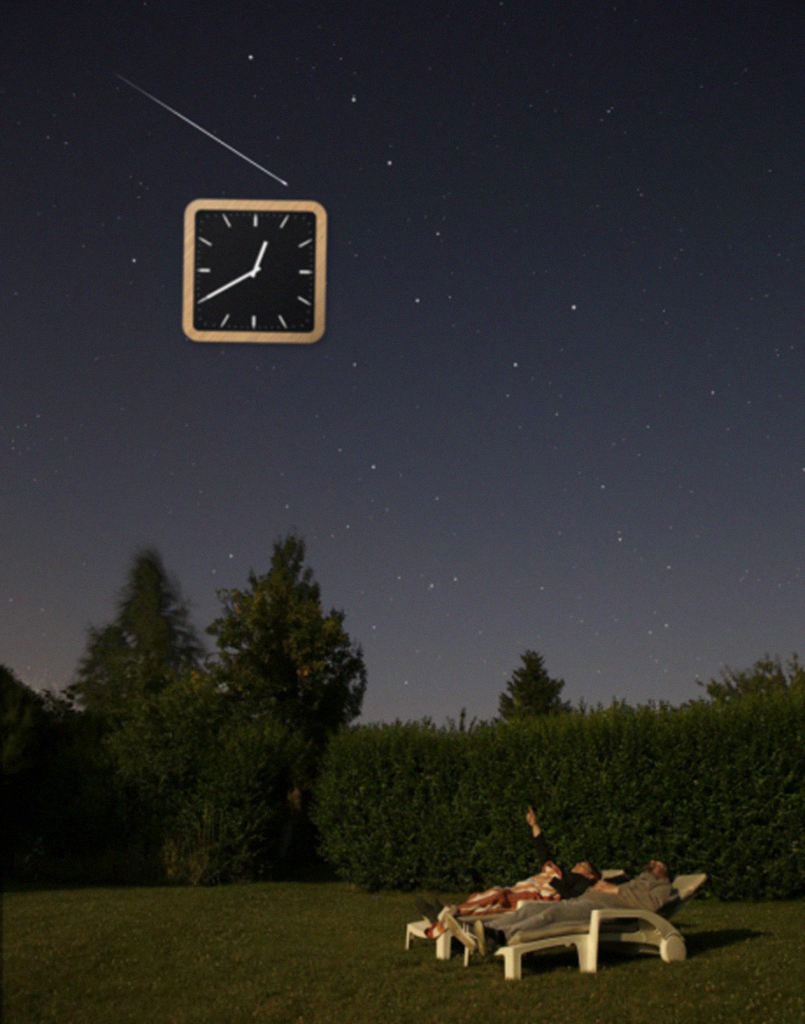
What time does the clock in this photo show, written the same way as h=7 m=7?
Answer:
h=12 m=40
